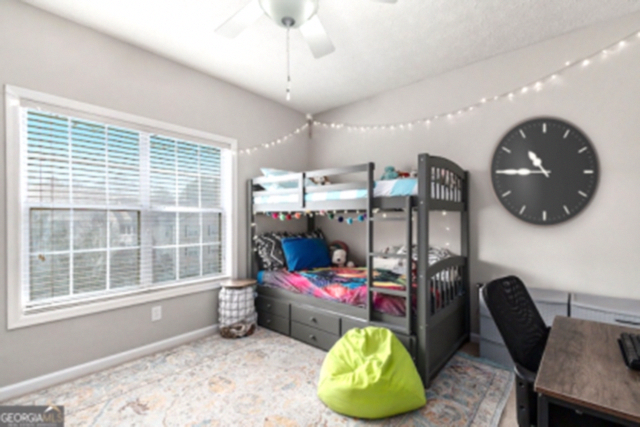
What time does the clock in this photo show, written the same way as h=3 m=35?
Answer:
h=10 m=45
